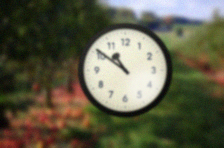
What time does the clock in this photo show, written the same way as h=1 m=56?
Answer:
h=10 m=51
